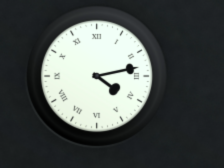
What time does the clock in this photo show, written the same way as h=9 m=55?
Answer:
h=4 m=13
